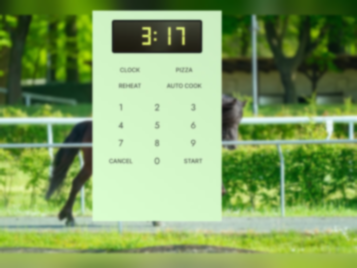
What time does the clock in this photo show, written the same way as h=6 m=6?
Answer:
h=3 m=17
